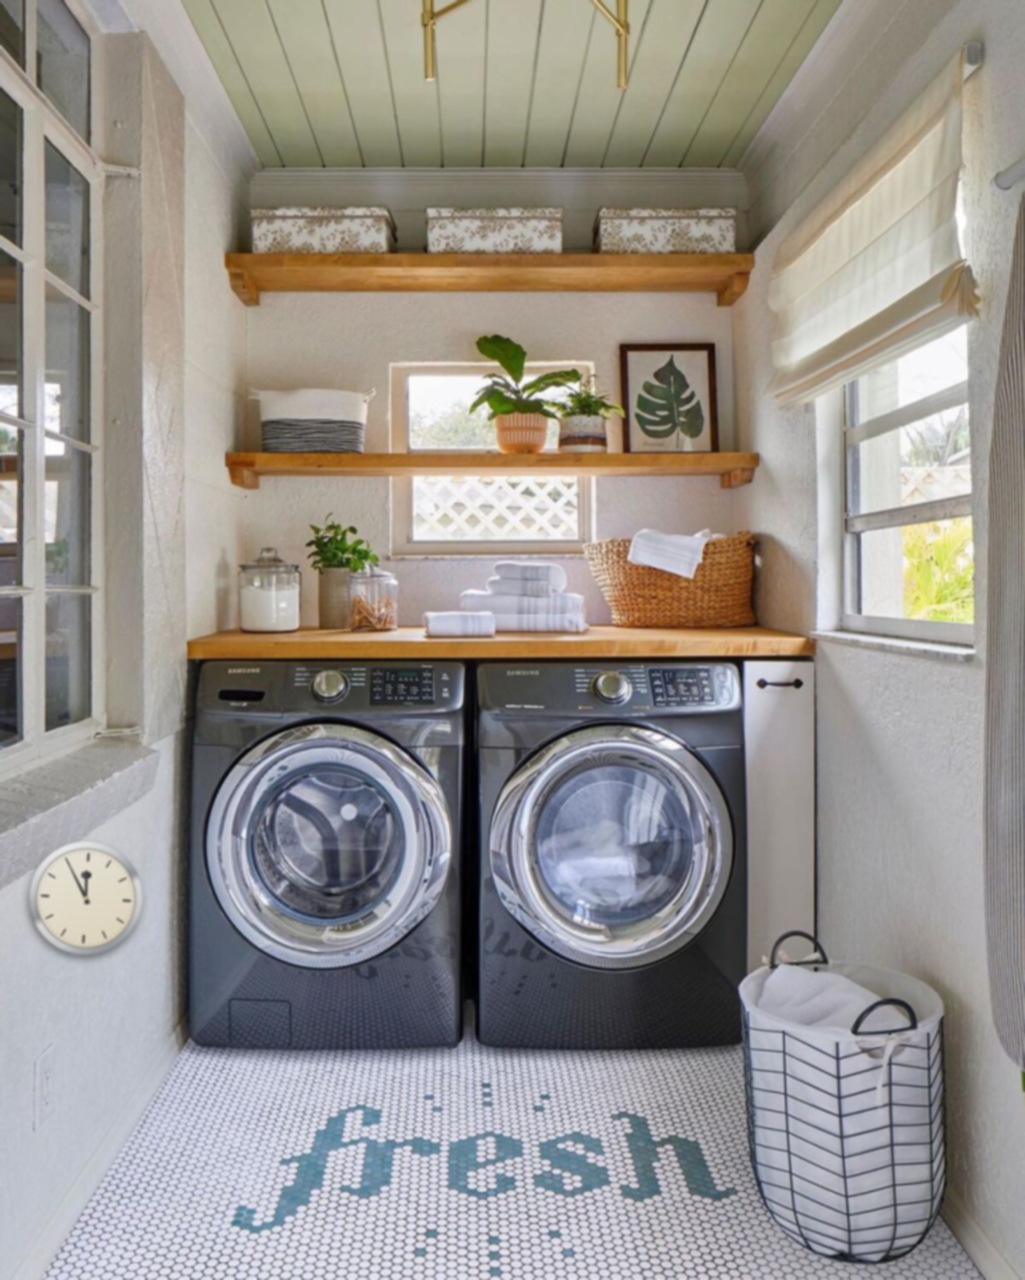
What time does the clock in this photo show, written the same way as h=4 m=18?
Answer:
h=11 m=55
